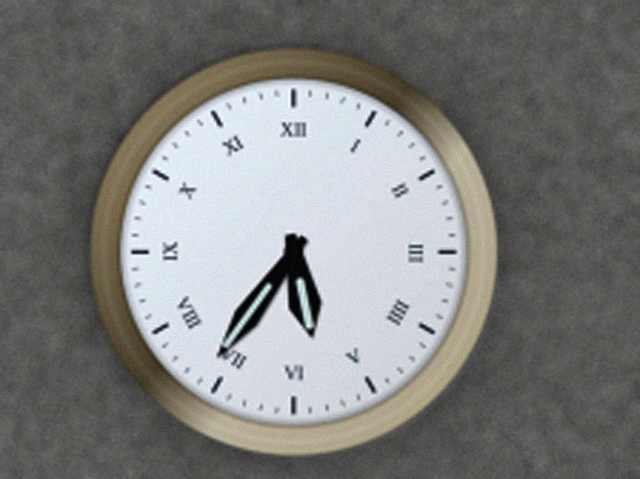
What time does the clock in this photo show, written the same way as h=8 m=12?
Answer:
h=5 m=36
